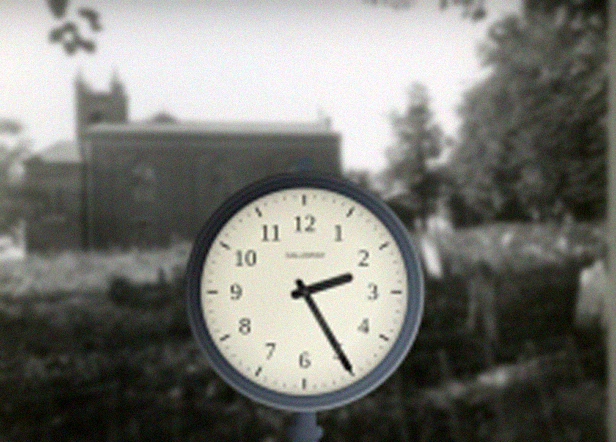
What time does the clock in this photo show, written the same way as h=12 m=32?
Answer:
h=2 m=25
